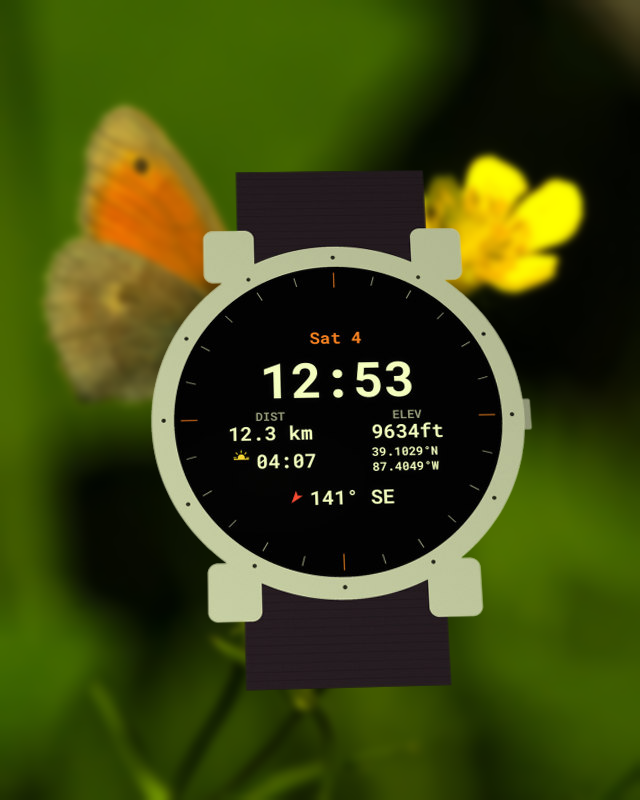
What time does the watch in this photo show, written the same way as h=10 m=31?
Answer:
h=12 m=53
